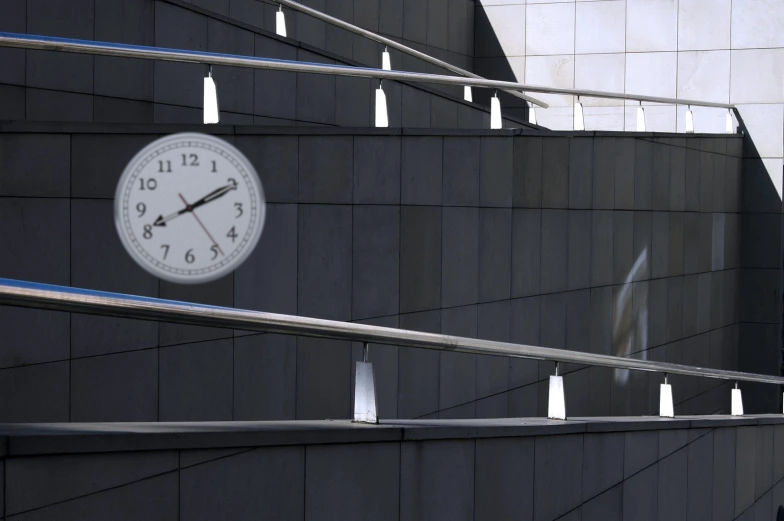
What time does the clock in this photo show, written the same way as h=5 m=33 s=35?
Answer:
h=8 m=10 s=24
